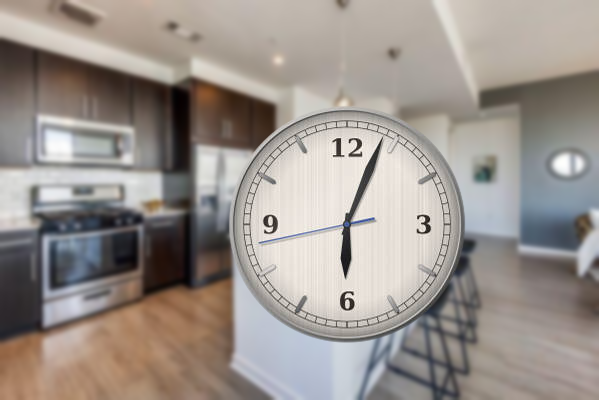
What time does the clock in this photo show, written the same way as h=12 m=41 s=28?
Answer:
h=6 m=3 s=43
